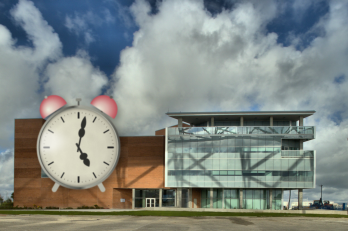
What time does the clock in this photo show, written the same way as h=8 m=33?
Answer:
h=5 m=2
